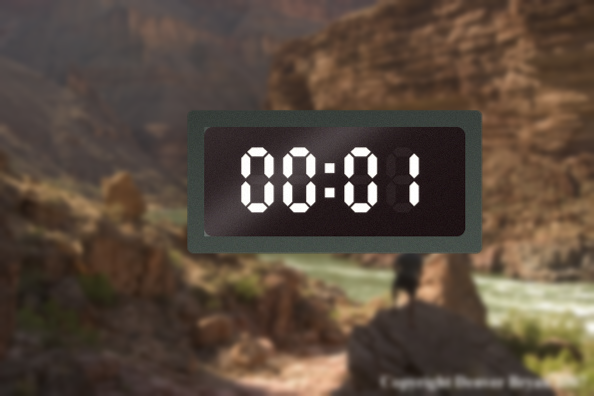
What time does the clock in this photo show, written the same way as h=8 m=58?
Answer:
h=0 m=1
